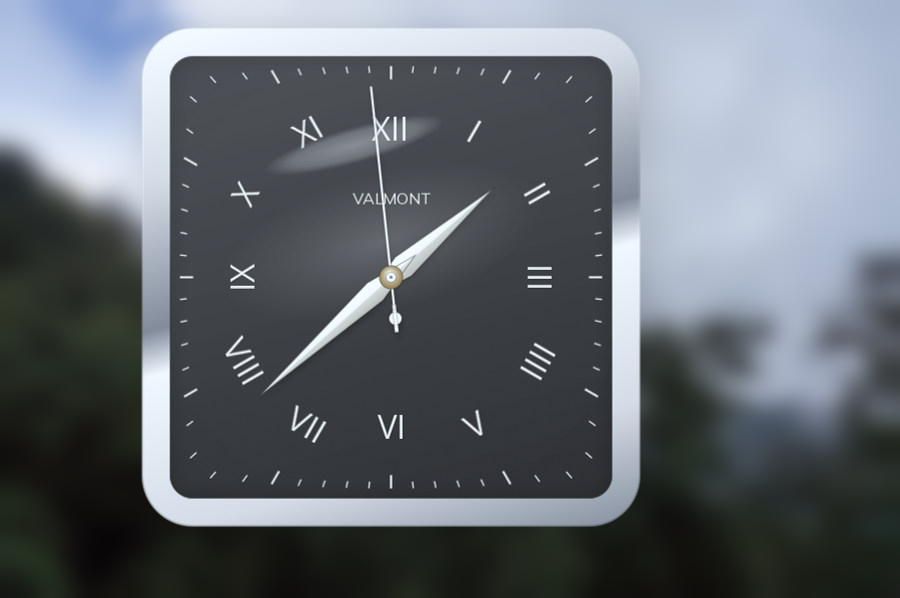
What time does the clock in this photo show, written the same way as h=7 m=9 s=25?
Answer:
h=1 m=37 s=59
